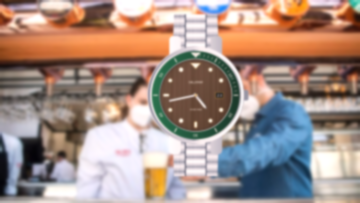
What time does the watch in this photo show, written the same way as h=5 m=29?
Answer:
h=4 m=43
